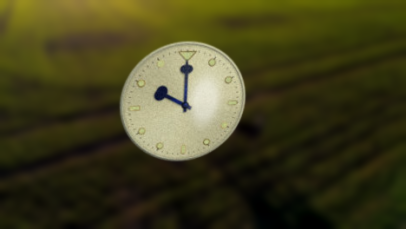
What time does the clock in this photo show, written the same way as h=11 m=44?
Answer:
h=10 m=0
